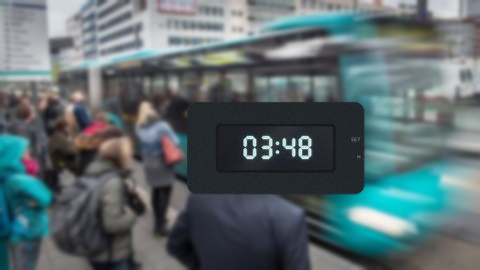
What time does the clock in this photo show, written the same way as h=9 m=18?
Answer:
h=3 m=48
